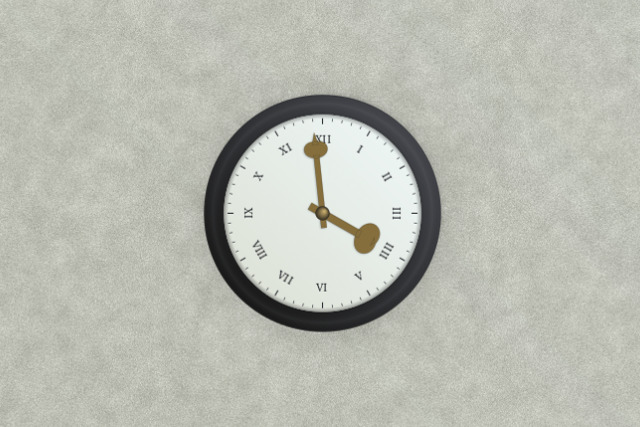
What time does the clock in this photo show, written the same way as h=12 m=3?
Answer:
h=3 m=59
